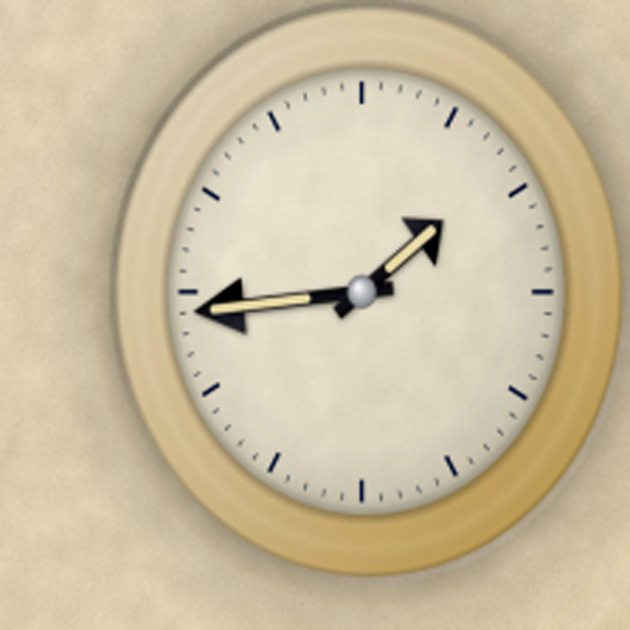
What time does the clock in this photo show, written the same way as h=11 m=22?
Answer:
h=1 m=44
